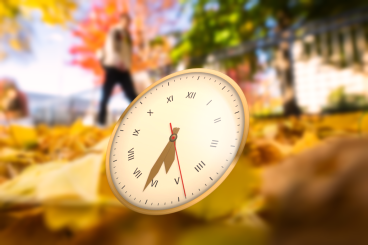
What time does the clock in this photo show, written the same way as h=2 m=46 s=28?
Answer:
h=5 m=31 s=24
